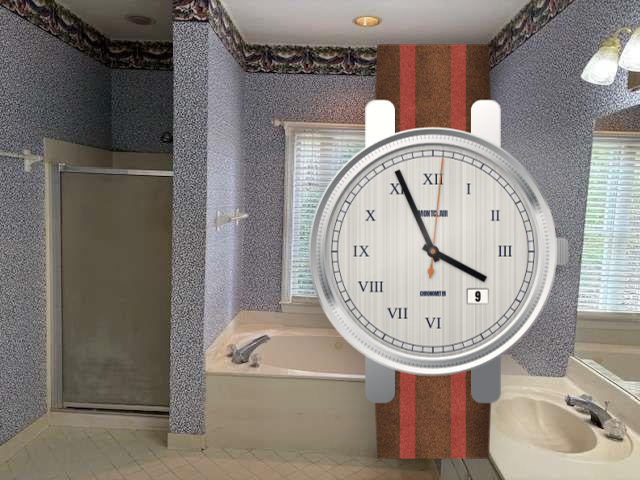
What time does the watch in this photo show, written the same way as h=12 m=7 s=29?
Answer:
h=3 m=56 s=1
